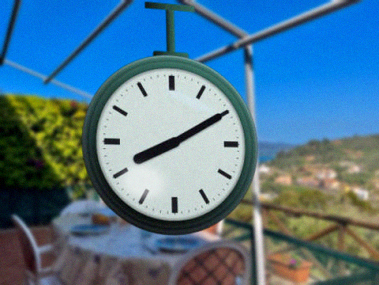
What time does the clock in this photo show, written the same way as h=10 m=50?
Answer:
h=8 m=10
